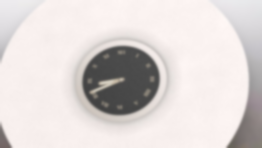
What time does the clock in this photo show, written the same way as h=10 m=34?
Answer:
h=8 m=41
